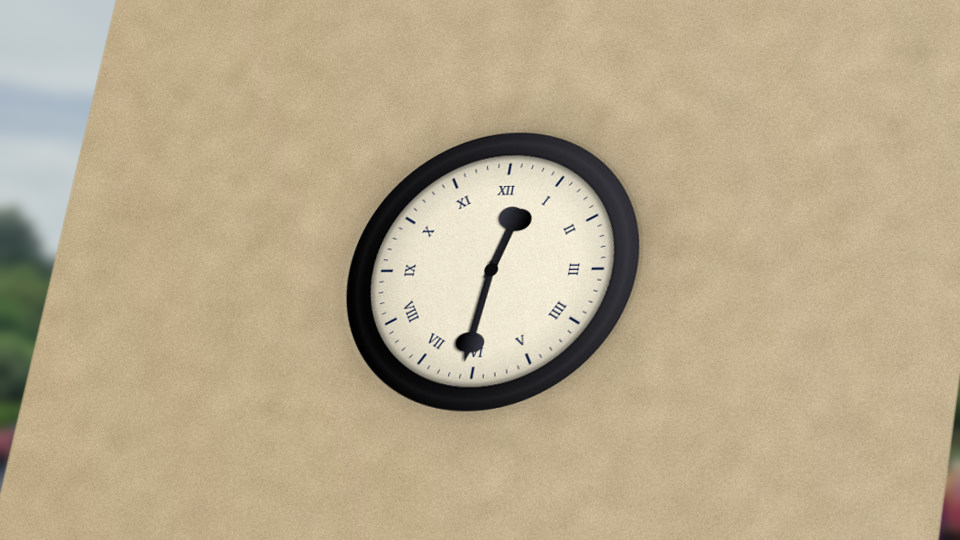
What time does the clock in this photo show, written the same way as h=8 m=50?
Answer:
h=12 m=31
